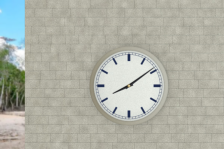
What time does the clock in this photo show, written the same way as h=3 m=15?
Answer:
h=8 m=9
